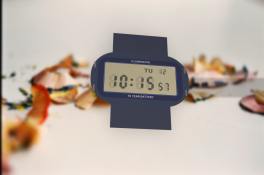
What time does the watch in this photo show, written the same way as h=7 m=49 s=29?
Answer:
h=10 m=15 s=57
